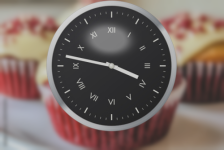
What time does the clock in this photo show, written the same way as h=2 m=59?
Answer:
h=3 m=47
